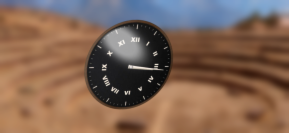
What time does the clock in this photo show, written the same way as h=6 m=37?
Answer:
h=3 m=16
